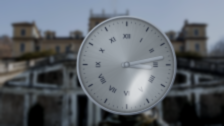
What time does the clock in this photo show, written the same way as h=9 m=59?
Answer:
h=3 m=13
